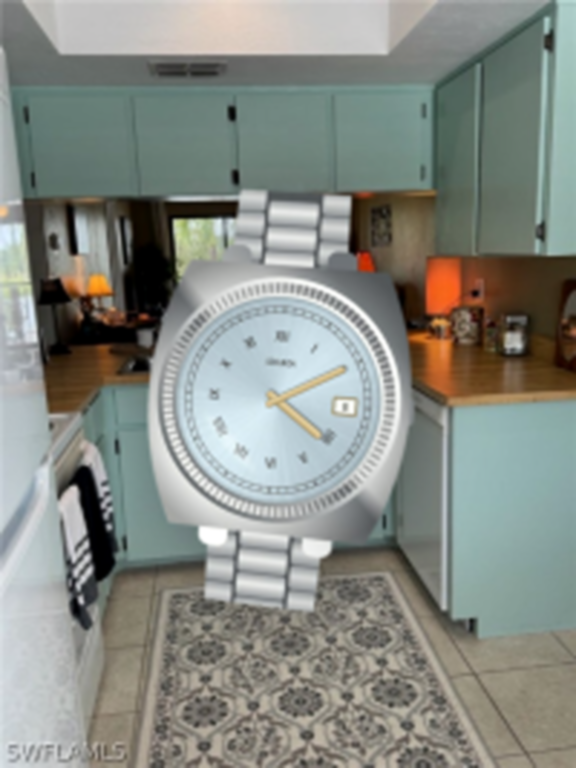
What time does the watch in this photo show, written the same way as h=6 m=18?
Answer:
h=4 m=10
